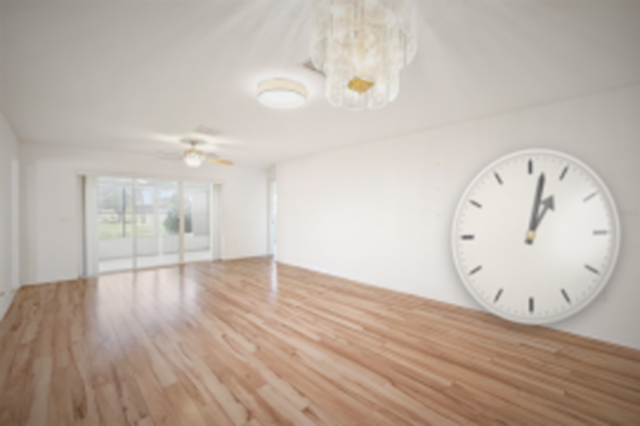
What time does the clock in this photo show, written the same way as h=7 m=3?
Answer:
h=1 m=2
